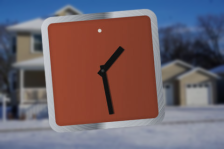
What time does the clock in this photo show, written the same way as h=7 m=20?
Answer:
h=1 m=29
